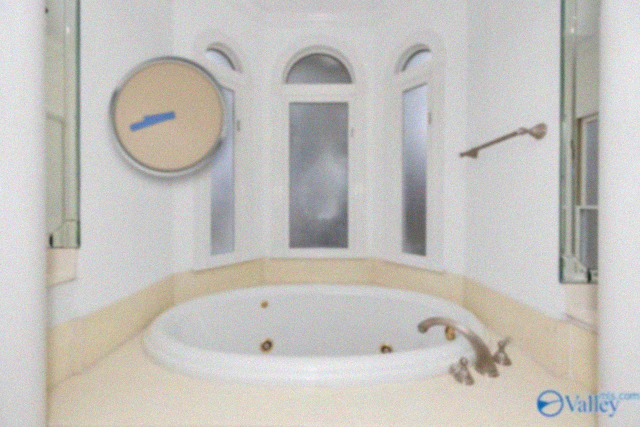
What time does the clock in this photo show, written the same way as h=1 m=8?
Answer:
h=8 m=42
